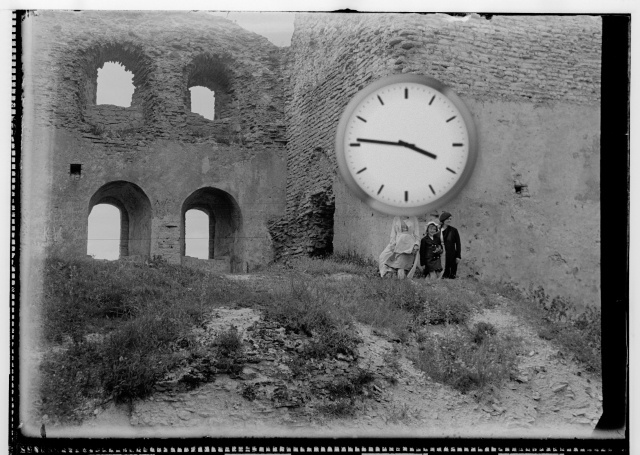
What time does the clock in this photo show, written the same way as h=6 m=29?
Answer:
h=3 m=46
